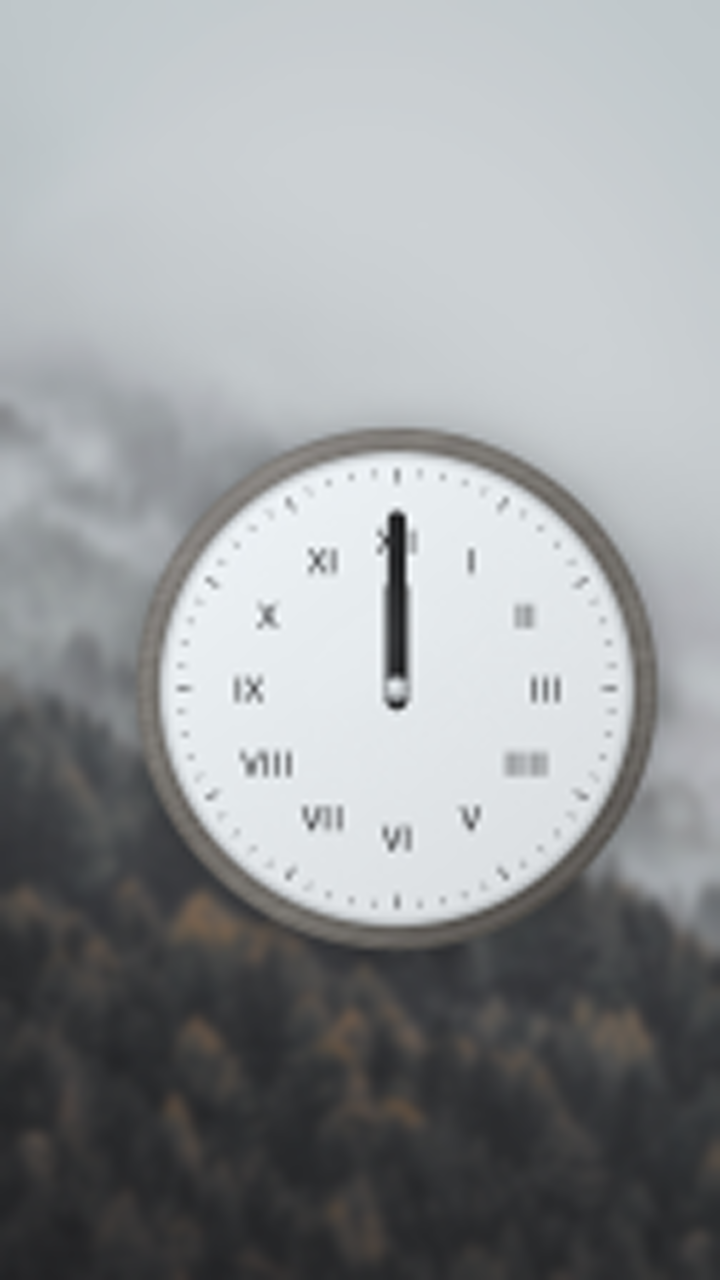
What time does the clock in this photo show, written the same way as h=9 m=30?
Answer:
h=12 m=0
